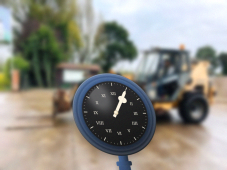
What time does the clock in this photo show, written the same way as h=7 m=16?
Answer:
h=1 m=5
